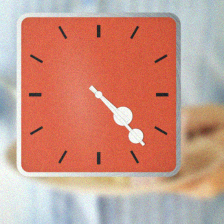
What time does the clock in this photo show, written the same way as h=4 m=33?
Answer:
h=4 m=23
